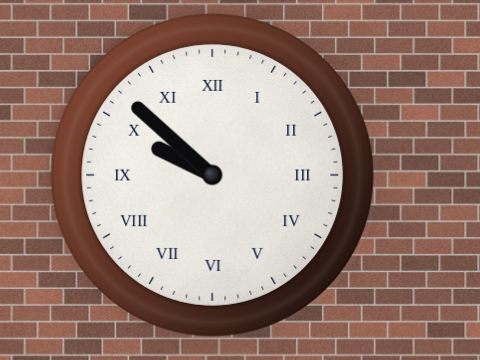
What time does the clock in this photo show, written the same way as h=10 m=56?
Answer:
h=9 m=52
